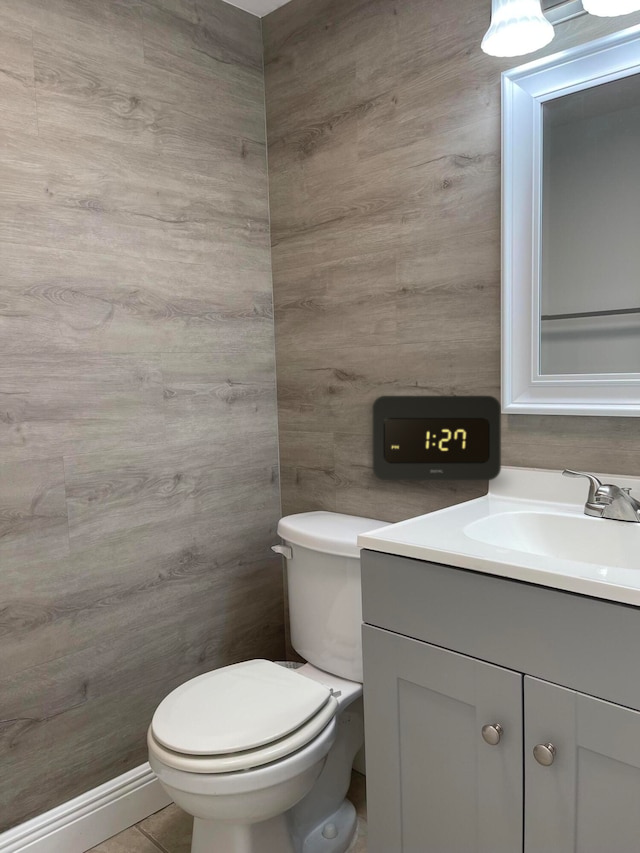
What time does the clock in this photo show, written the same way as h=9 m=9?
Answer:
h=1 m=27
